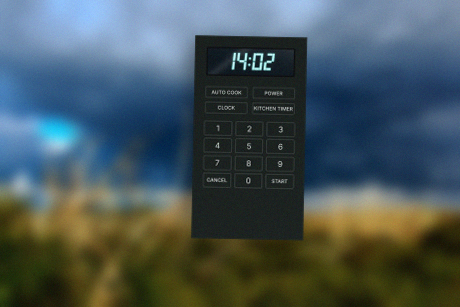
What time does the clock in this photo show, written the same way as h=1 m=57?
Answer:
h=14 m=2
